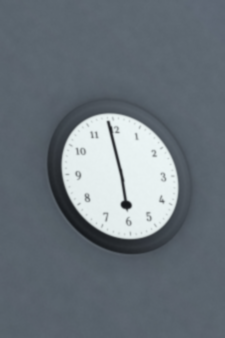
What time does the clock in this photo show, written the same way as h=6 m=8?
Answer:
h=5 m=59
